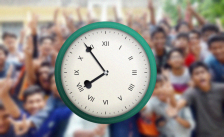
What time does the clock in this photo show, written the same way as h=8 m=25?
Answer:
h=7 m=54
